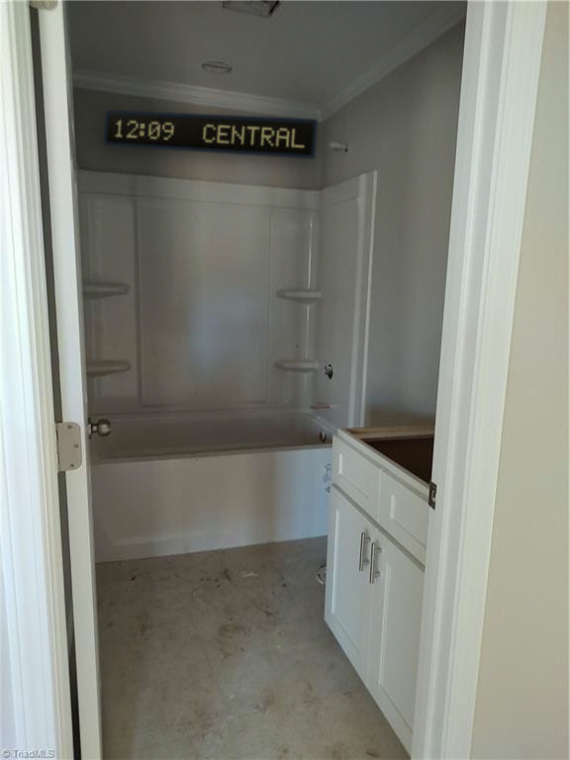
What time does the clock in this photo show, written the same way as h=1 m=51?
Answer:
h=12 m=9
